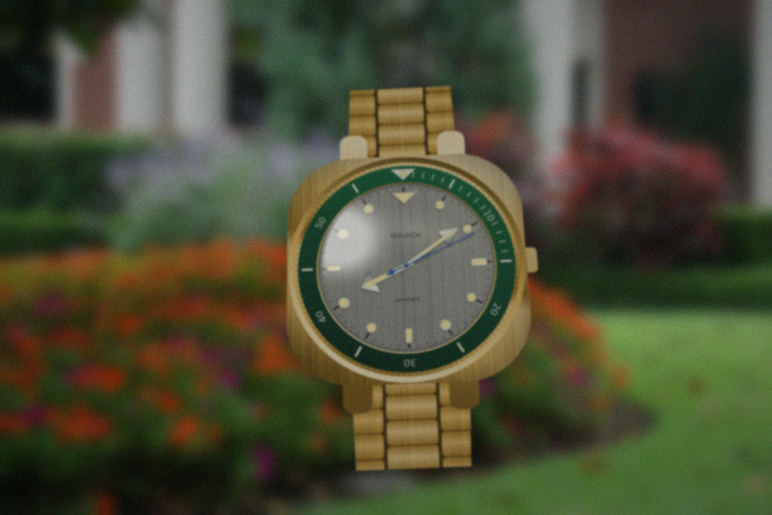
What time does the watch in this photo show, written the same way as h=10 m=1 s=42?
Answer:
h=8 m=9 s=11
